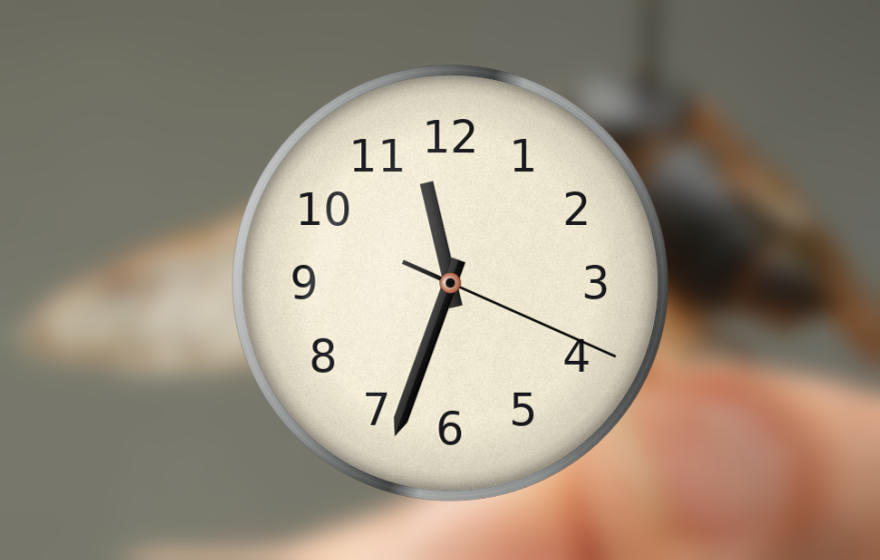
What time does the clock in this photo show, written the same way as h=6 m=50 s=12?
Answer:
h=11 m=33 s=19
